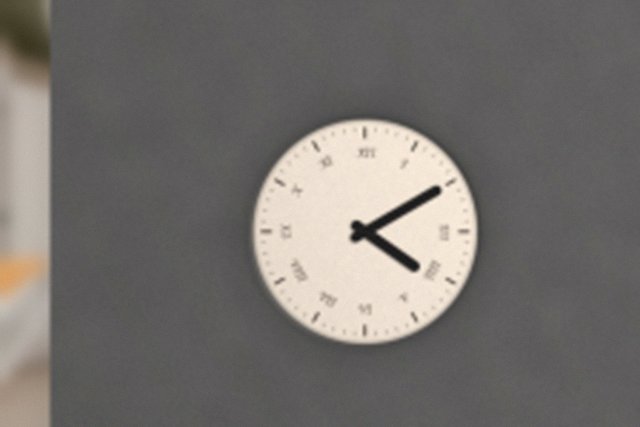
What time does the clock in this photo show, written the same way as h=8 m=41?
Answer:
h=4 m=10
